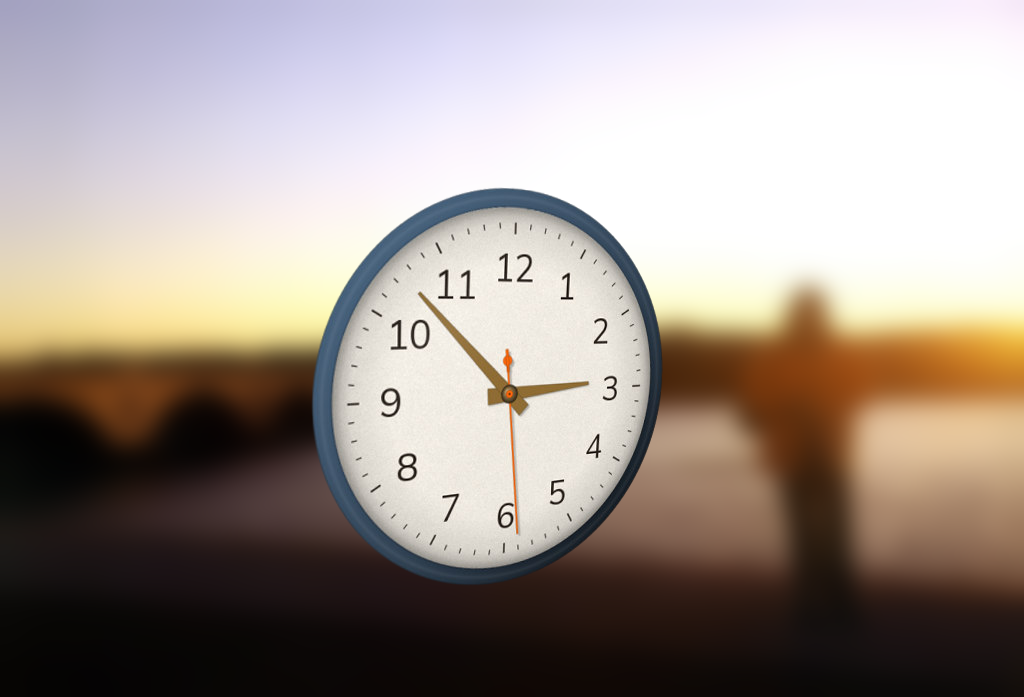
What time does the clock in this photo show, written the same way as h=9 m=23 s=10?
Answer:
h=2 m=52 s=29
